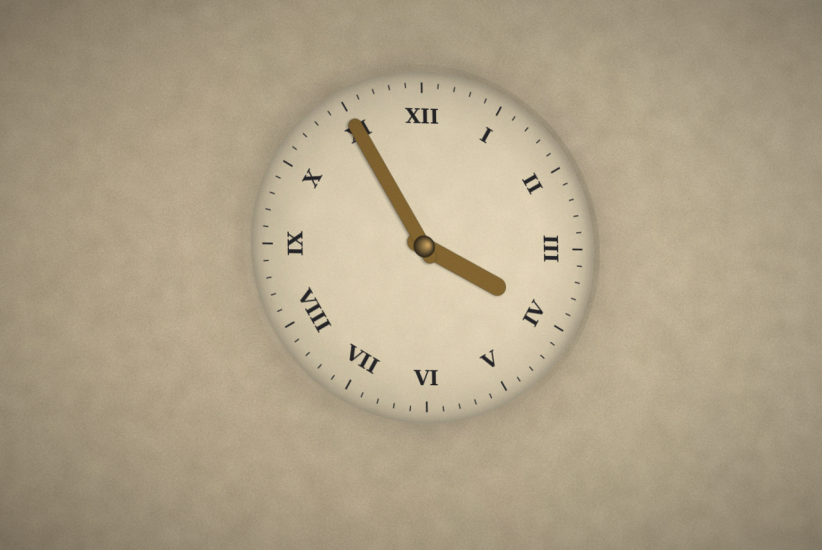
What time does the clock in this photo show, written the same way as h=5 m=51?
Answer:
h=3 m=55
